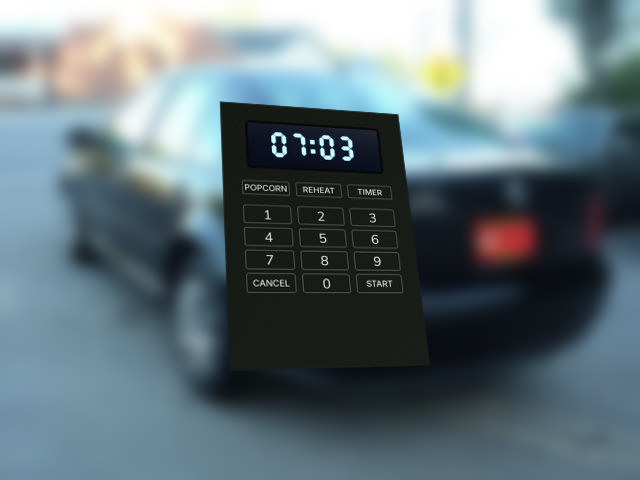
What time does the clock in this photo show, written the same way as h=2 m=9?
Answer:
h=7 m=3
